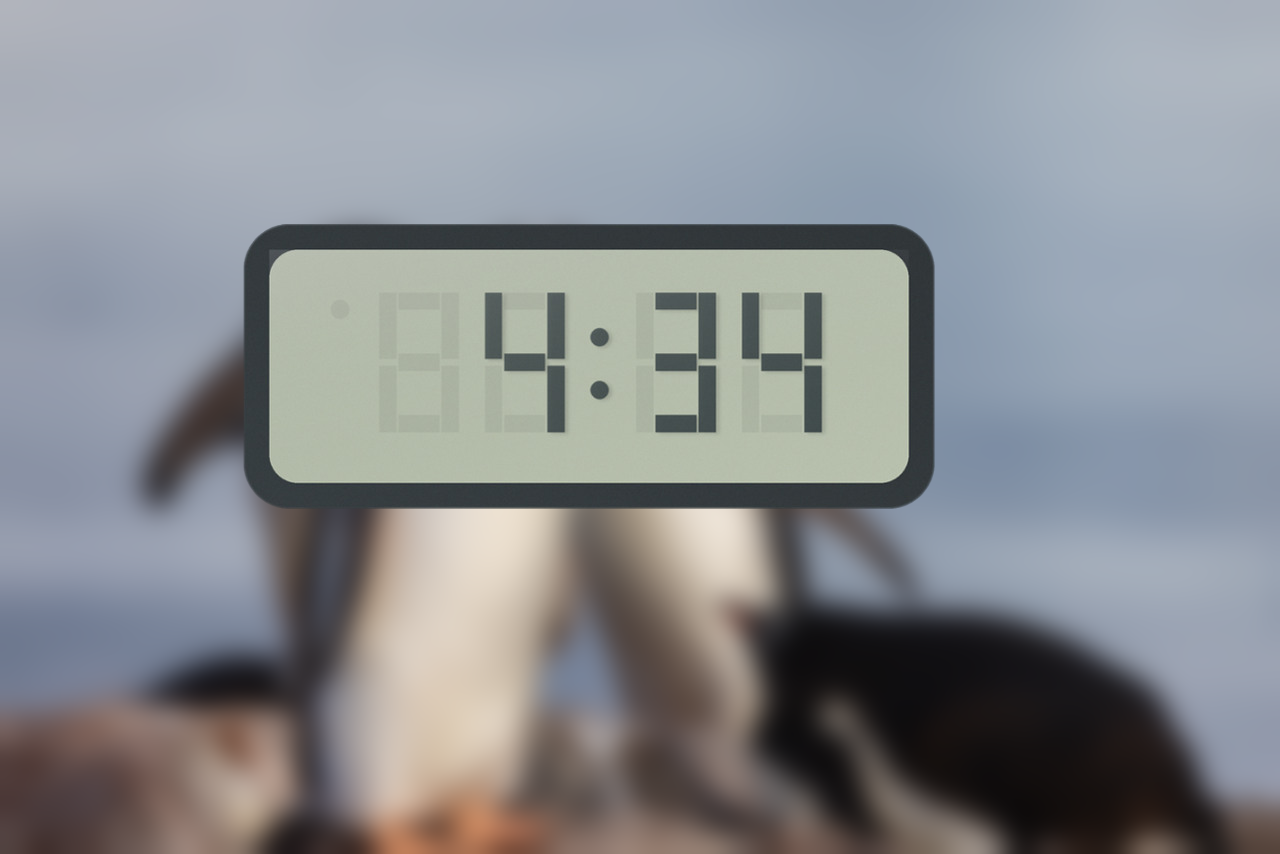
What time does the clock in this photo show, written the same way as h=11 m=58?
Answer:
h=4 m=34
